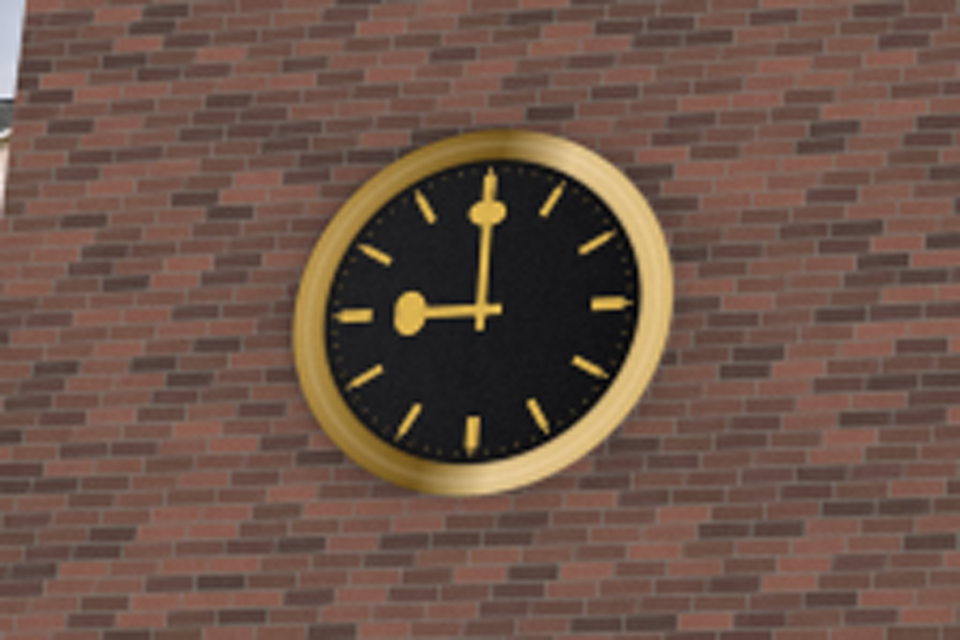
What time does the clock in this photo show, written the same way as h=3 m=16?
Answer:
h=9 m=0
